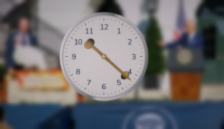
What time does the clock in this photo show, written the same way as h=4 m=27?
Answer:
h=10 m=22
